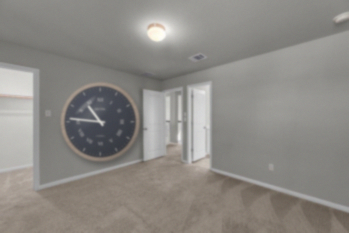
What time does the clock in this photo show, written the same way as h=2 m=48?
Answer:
h=10 m=46
